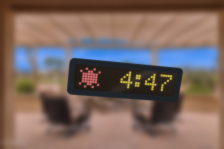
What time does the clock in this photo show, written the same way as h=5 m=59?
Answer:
h=4 m=47
